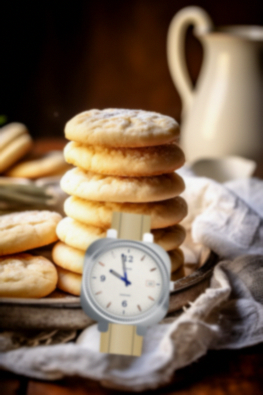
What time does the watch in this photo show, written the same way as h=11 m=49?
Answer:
h=9 m=58
